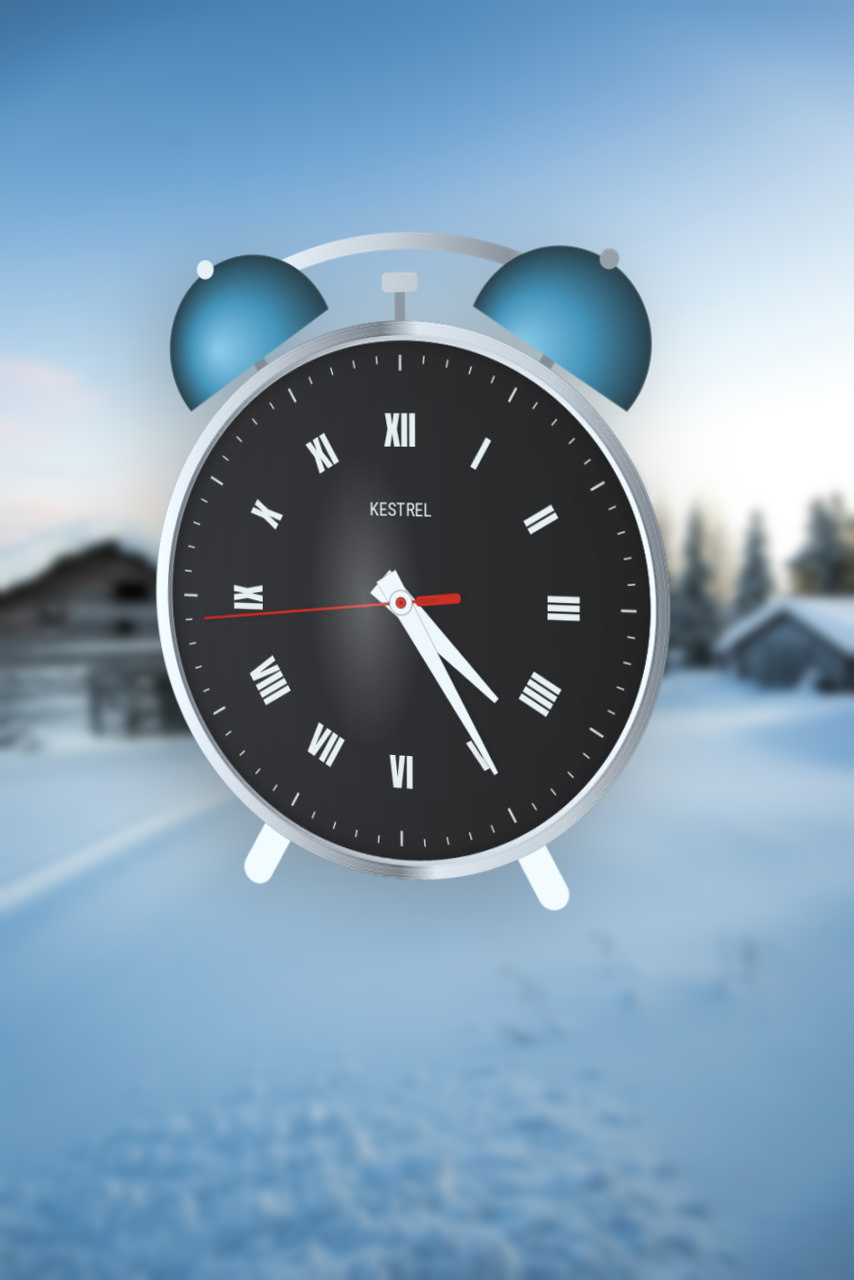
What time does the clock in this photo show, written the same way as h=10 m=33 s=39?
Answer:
h=4 m=24 s=44
